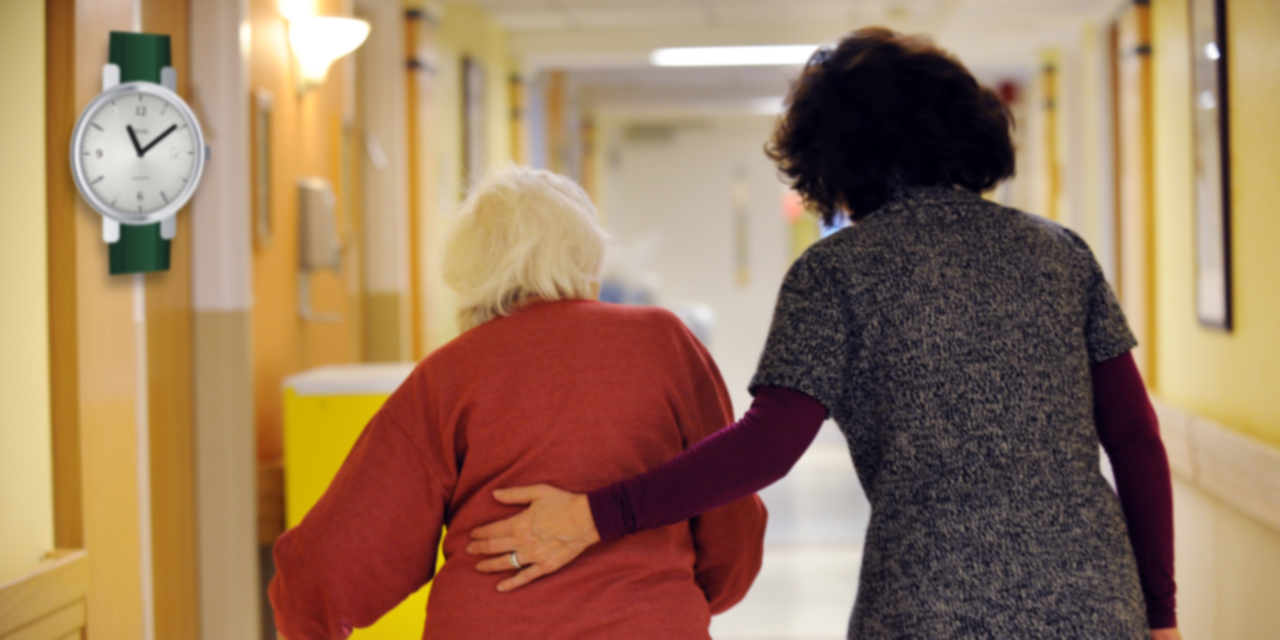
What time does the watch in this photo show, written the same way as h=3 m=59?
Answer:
h=11 m=9
